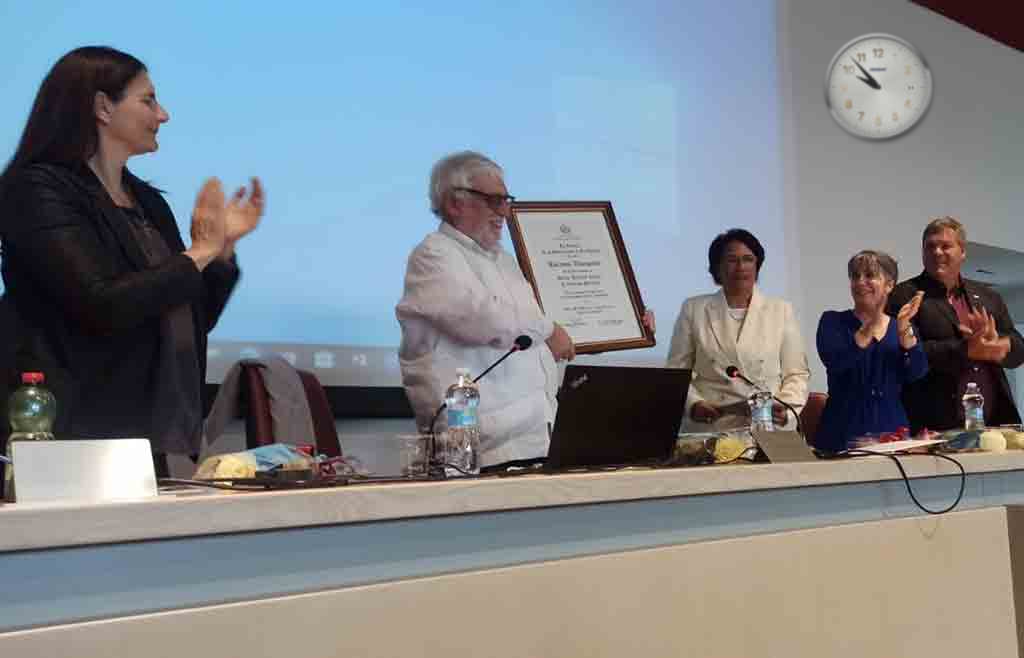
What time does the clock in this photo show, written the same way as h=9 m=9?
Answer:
h=9 m=53
